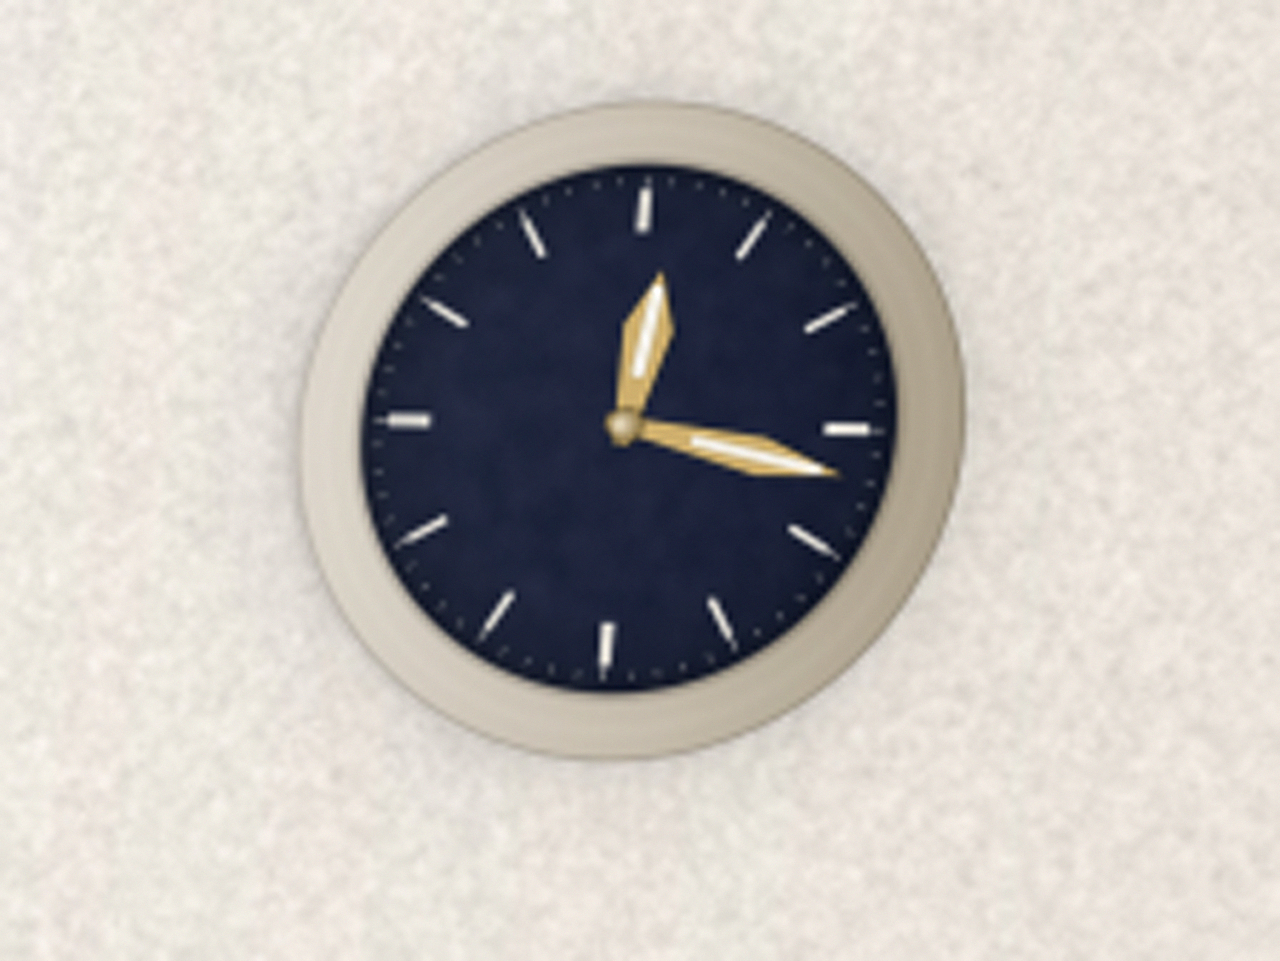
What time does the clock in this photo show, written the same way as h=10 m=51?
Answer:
h=12 m=17
